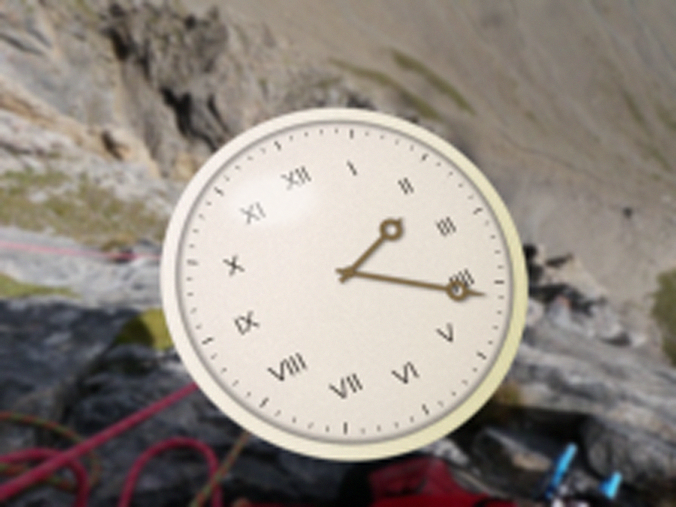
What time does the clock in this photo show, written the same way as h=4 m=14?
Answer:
h=2 m=21
